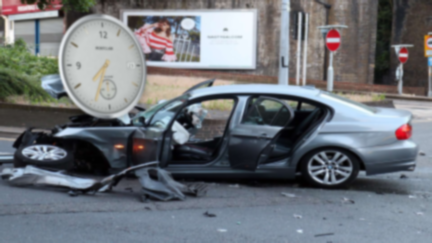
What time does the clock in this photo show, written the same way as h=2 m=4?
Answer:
h=7 m=34
